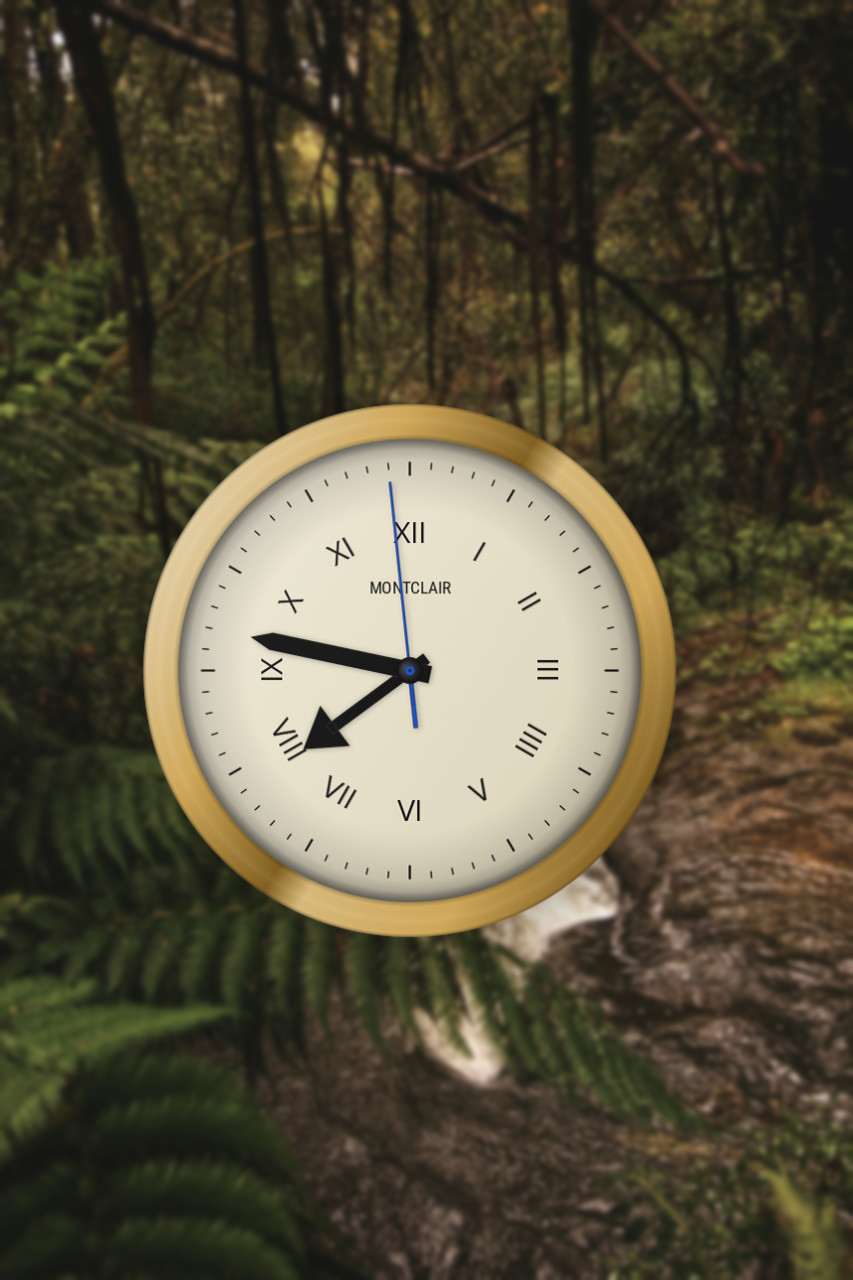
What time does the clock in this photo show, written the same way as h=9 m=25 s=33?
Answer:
h=7 m=46 s=59
